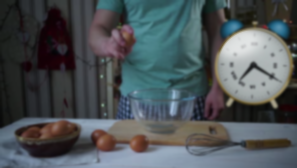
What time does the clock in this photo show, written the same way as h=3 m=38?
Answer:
h=7 m=20
